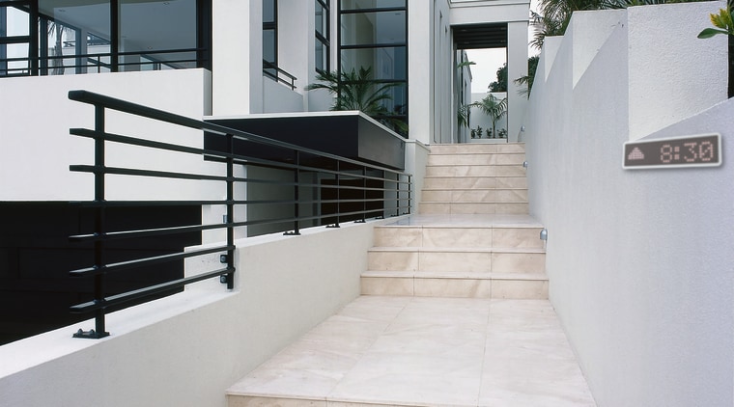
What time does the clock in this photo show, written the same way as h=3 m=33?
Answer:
h=8 m=30
